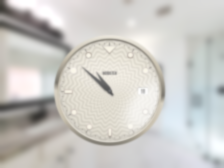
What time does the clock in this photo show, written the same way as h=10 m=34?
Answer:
h=10 m=52
